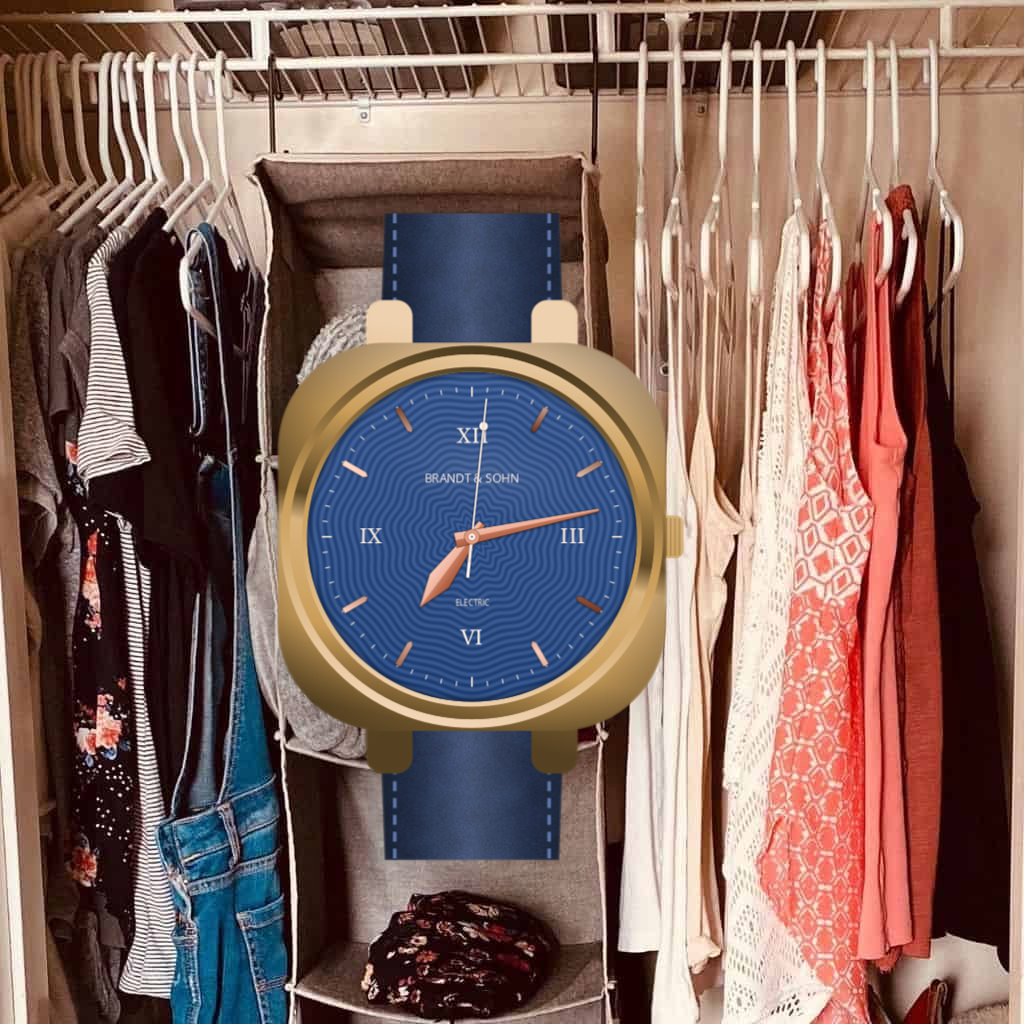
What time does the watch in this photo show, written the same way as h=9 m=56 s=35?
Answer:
h=7 m=13 s=1
